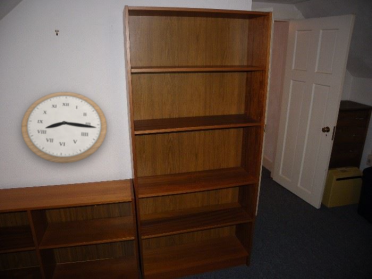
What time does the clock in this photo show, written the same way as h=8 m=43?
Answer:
h=8 m=16
